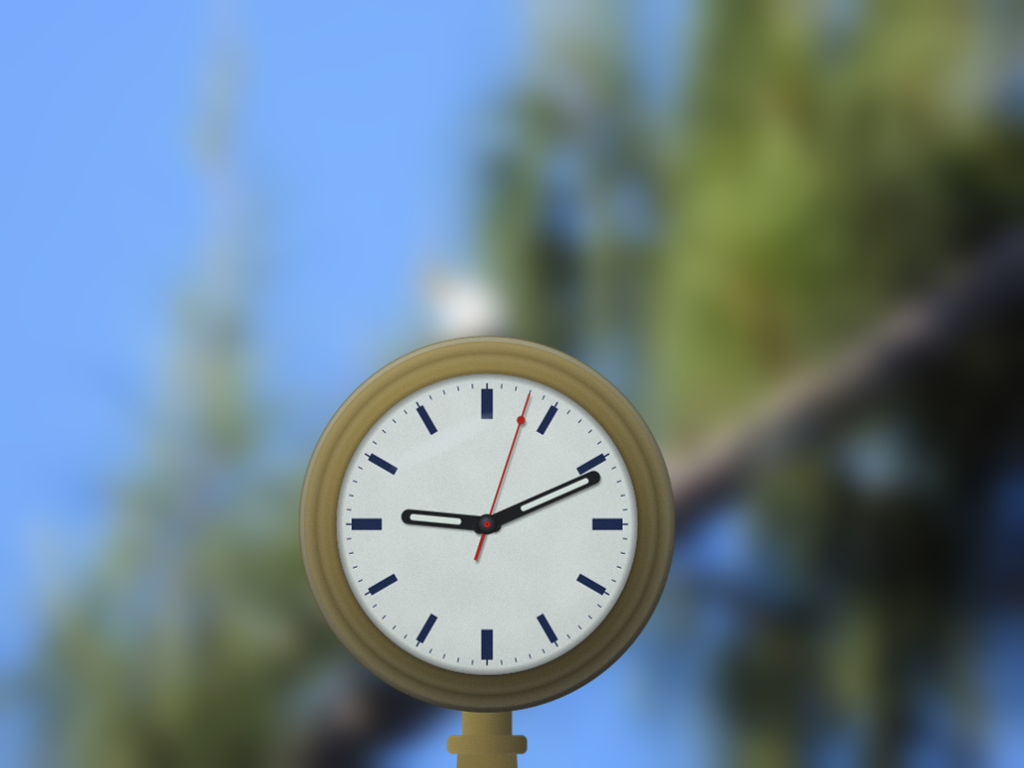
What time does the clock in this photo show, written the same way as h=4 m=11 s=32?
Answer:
h=9 m=11 s=3
